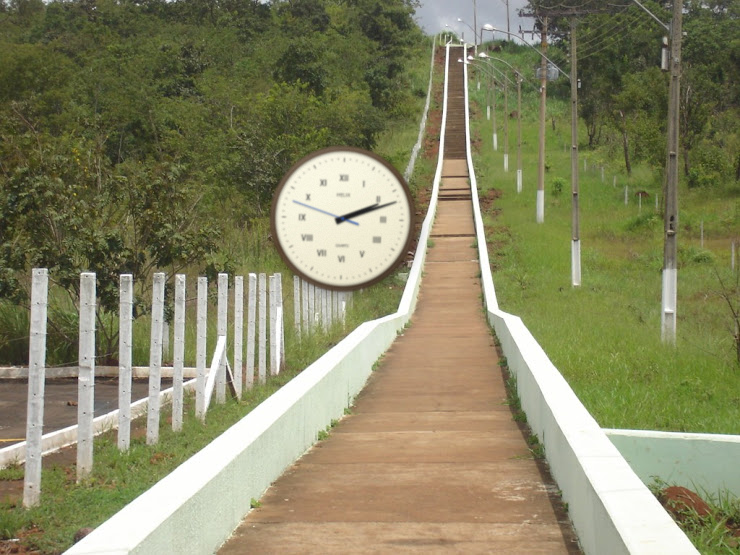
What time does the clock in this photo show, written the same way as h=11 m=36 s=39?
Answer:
h=2 m=11 s=48
